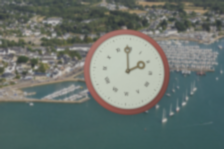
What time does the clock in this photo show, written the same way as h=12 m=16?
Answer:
h=1 m=59
